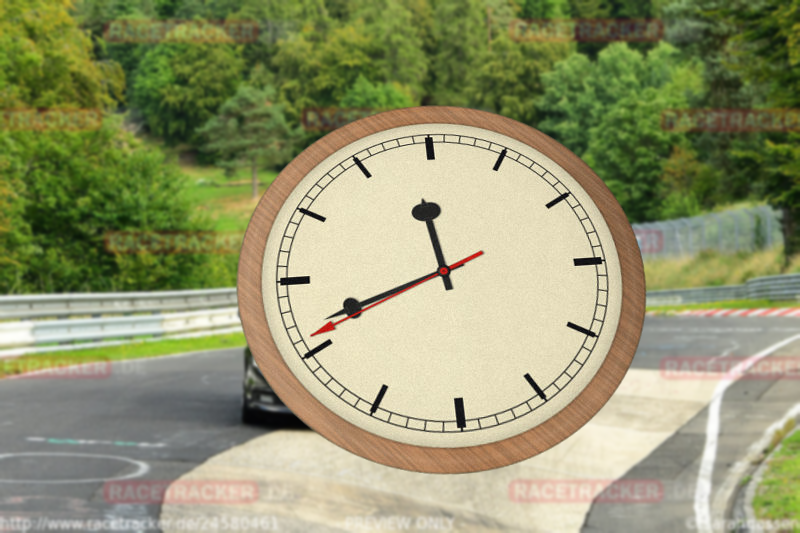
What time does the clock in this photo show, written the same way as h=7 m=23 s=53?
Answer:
h=11 m=41 s=41
